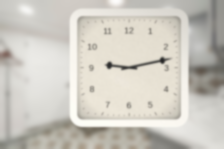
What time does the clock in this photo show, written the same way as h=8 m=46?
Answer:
h=9 m=13
